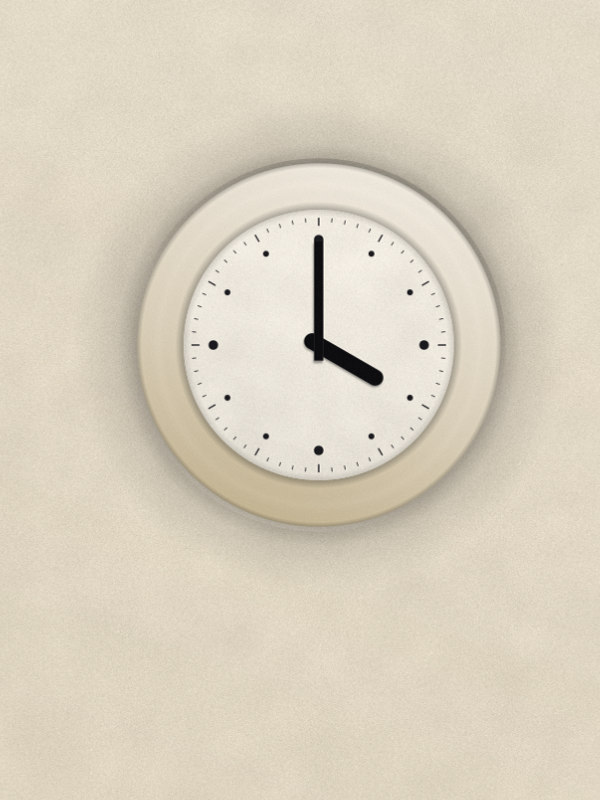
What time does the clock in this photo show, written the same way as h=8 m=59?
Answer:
h=4 m=0
